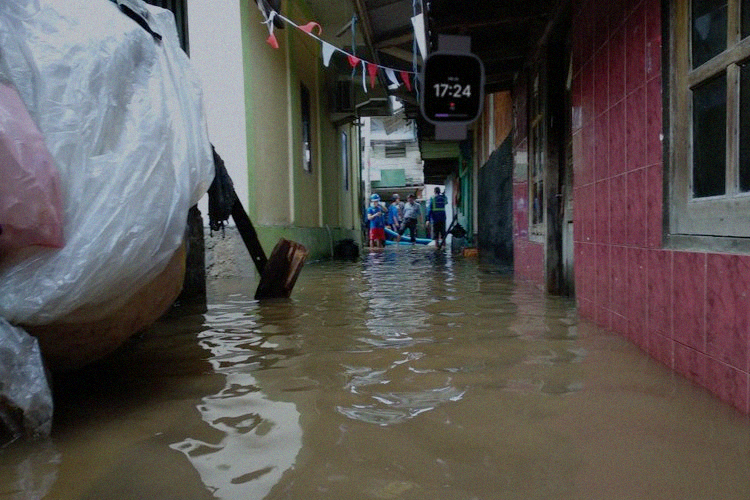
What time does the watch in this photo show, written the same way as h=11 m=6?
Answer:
h=17 m=24
